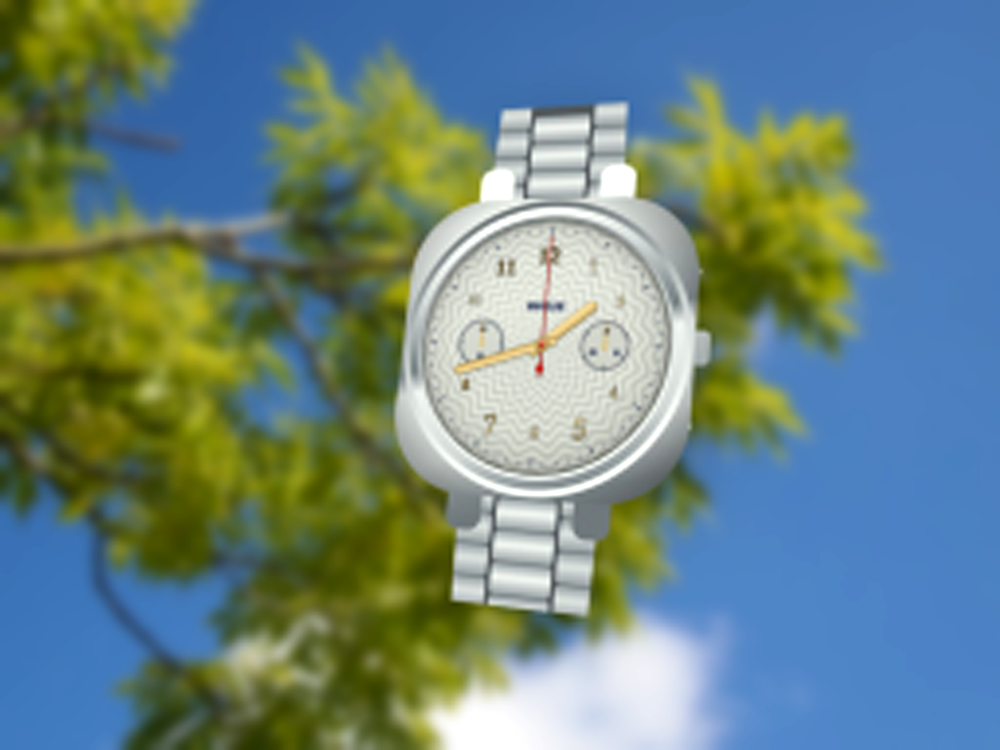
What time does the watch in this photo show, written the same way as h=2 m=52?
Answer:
h=1 m=42
